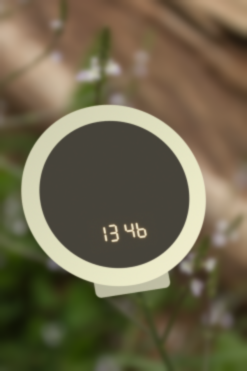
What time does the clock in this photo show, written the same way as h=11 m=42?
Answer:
h=13 m=46
